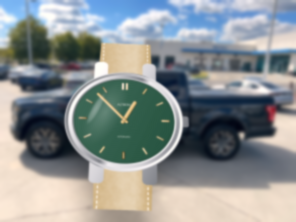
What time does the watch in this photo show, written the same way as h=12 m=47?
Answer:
h=12 m=53
